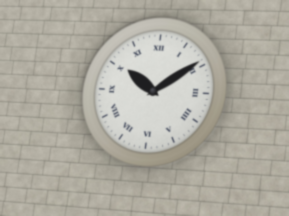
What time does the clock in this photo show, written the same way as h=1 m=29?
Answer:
h=10 m=9
